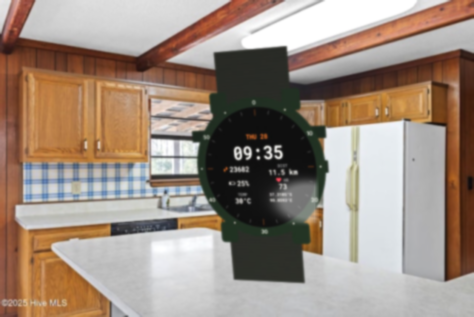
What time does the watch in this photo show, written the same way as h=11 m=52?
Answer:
h=9 m=35
